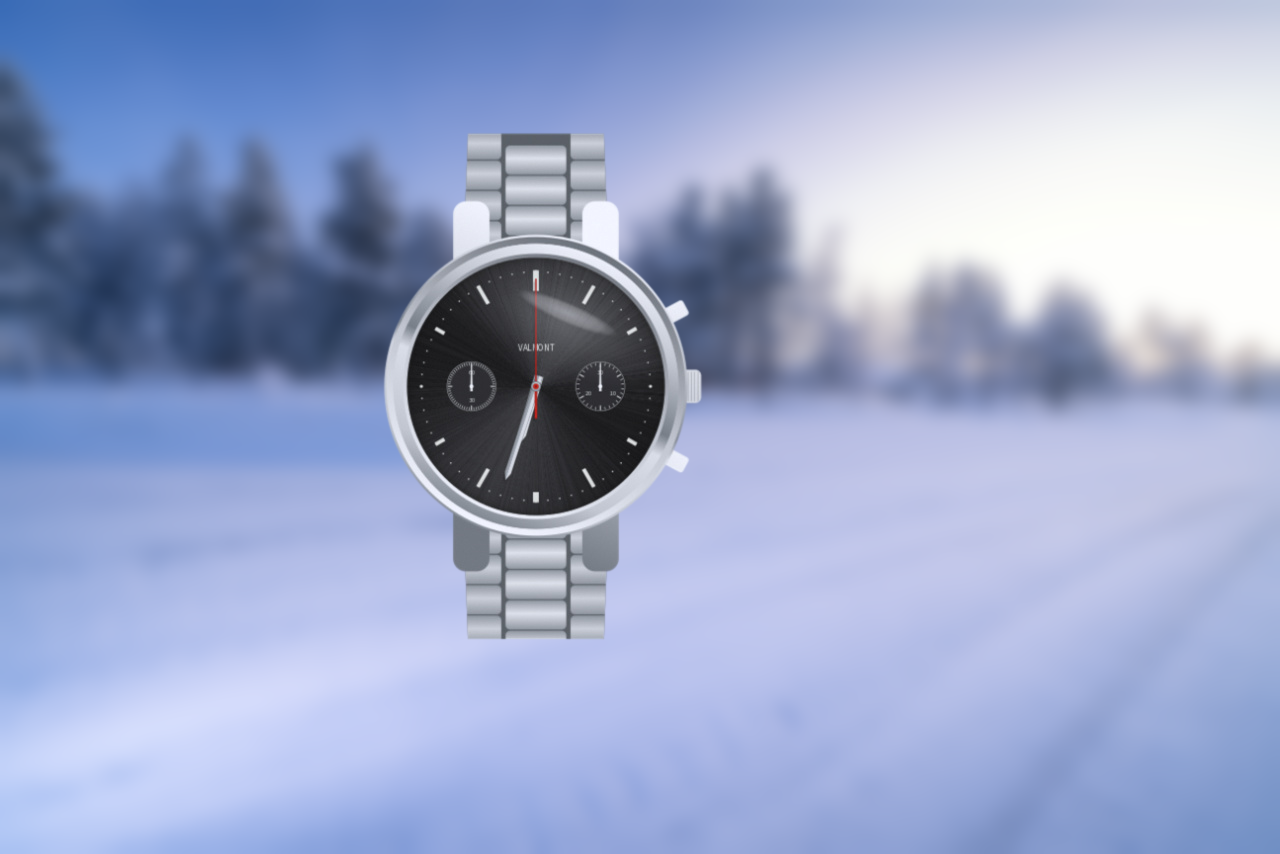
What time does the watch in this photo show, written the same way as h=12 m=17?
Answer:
h=6 m=33
